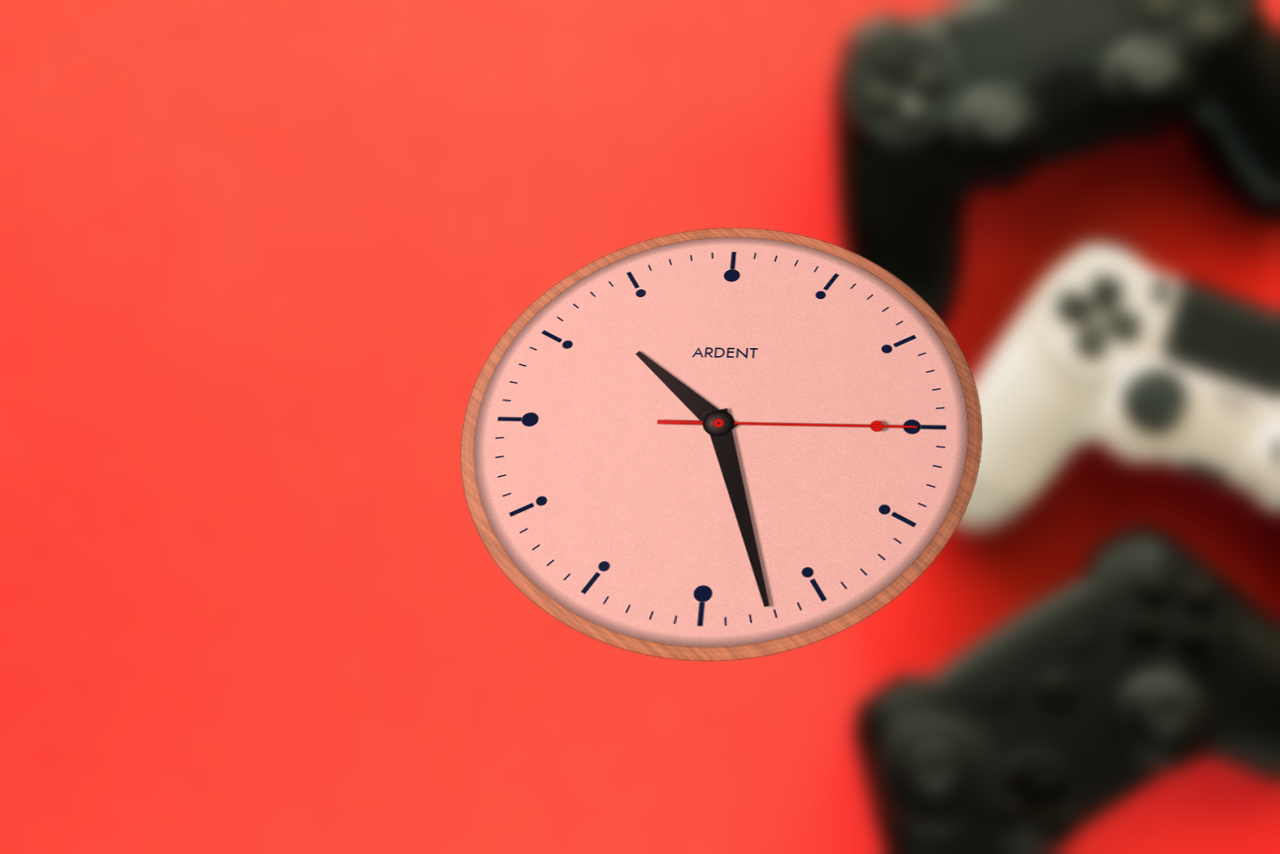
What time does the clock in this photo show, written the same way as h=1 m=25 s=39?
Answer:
h=10 m=27 s=15
